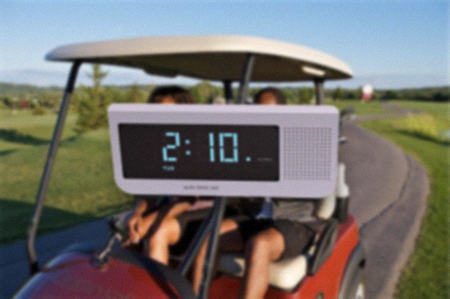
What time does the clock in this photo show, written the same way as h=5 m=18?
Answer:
h=2 m=10
